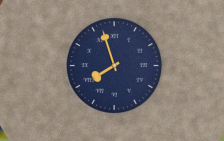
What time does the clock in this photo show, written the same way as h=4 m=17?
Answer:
h=7 m=57
